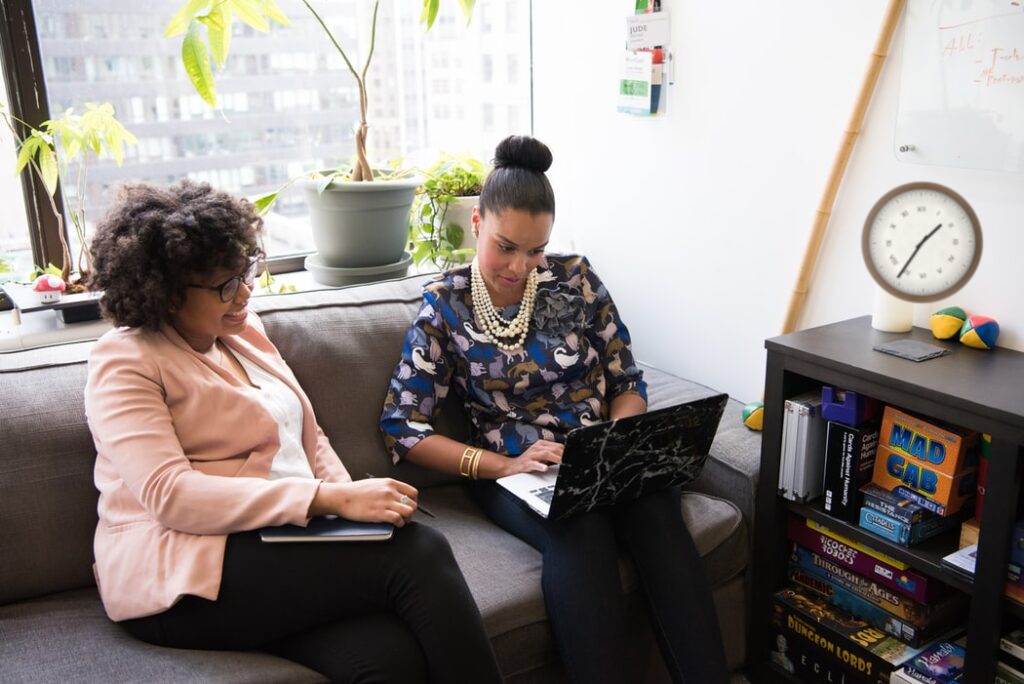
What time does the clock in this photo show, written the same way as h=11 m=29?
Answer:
h=1 m=36
